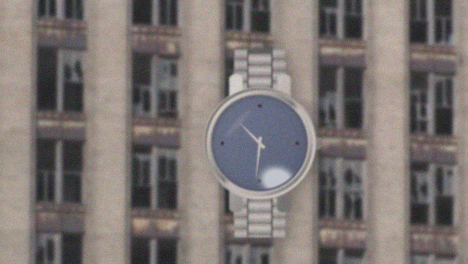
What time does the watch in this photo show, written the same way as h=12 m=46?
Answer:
h=10 m=31
